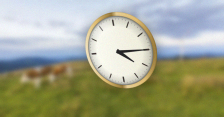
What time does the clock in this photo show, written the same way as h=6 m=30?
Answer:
h=4 m=15
